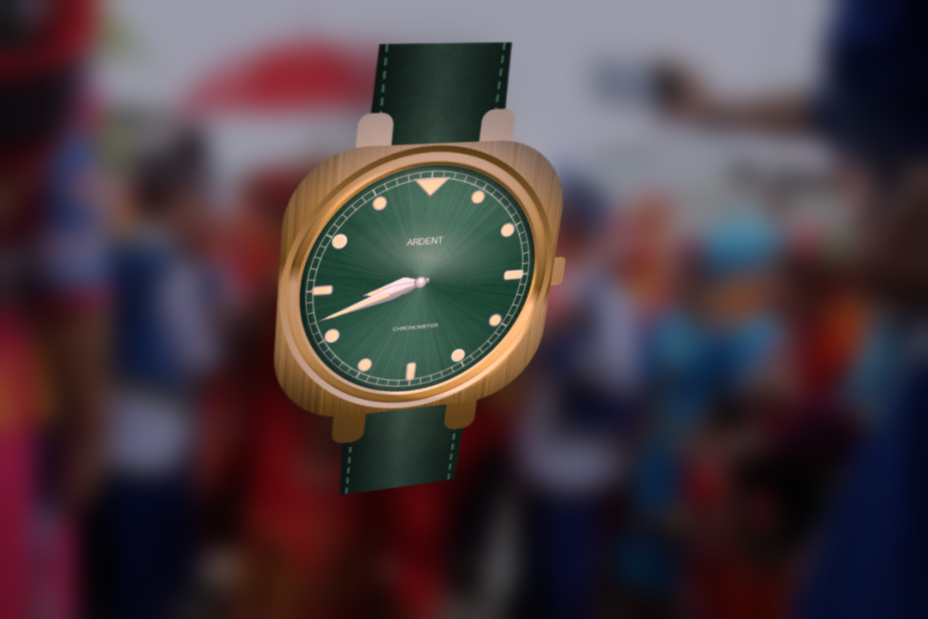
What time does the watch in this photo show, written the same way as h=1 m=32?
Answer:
h=8 m=42
